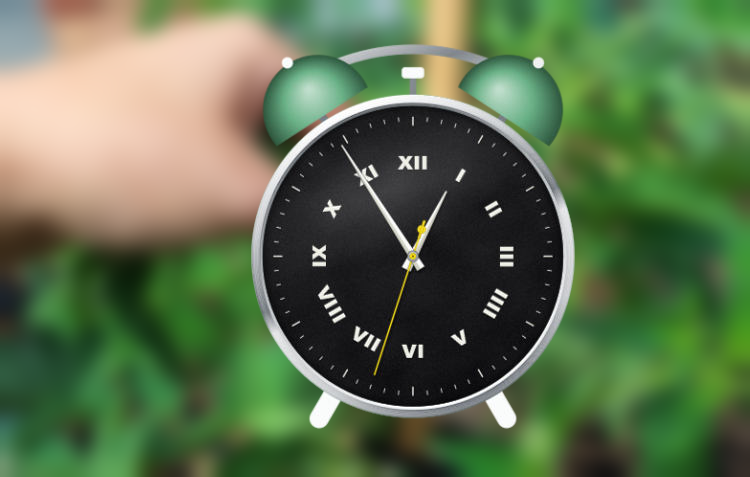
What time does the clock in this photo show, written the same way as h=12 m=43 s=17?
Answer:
h=12 m=54 s=33
